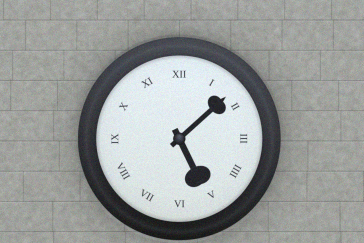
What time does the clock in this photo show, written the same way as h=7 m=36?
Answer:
h=5 m=8
